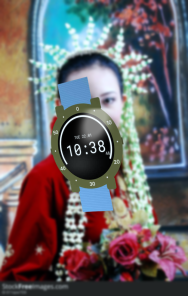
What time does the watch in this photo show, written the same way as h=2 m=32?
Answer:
h=10 m=38
